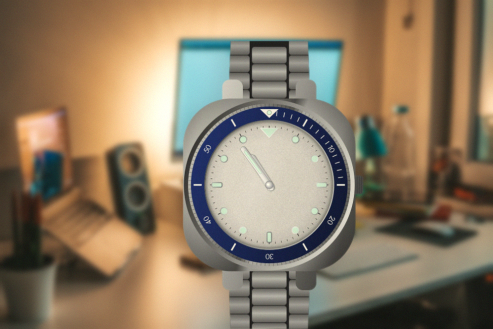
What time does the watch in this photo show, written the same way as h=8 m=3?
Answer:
h=10 m=54
